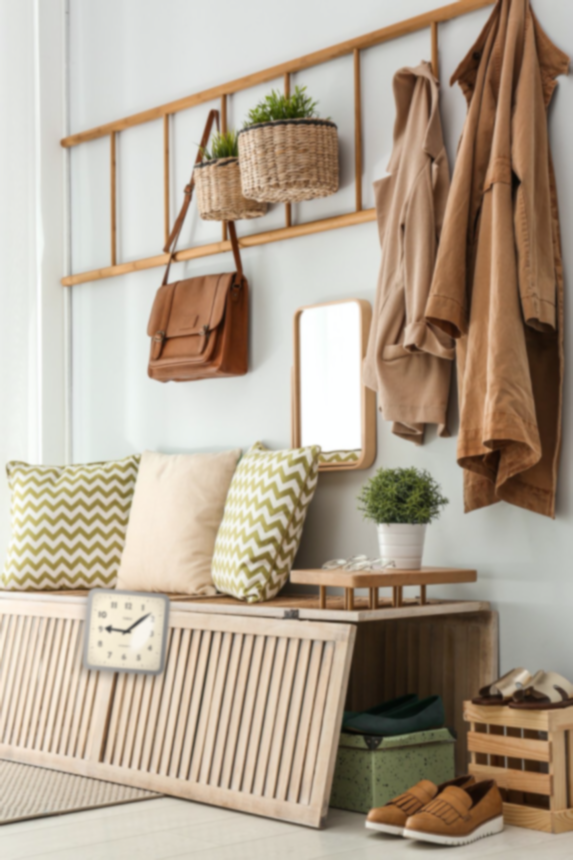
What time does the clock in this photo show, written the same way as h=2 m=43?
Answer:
h=9 m=8
